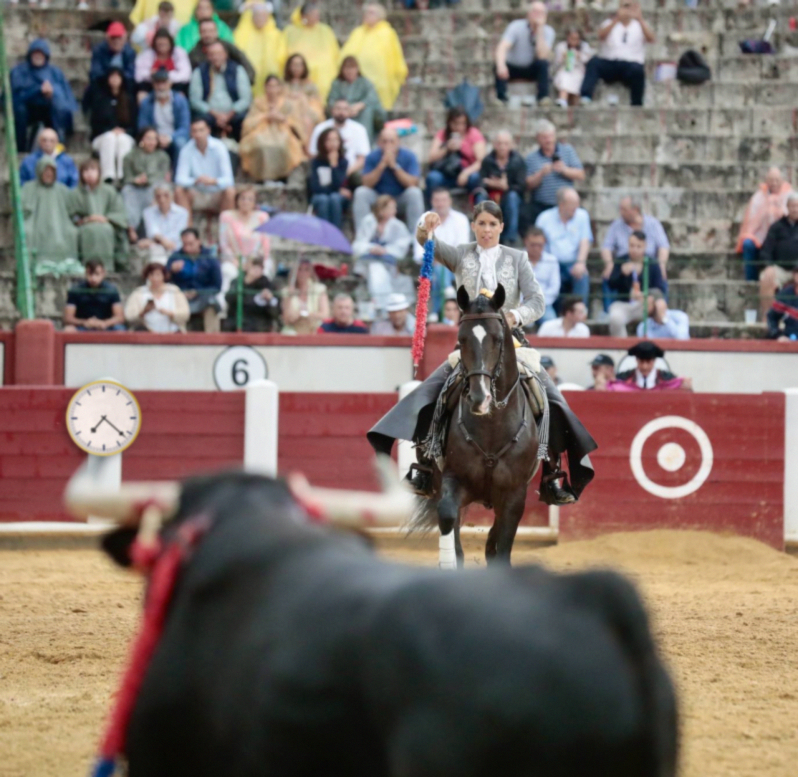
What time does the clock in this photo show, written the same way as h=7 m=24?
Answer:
h=7 m=22
